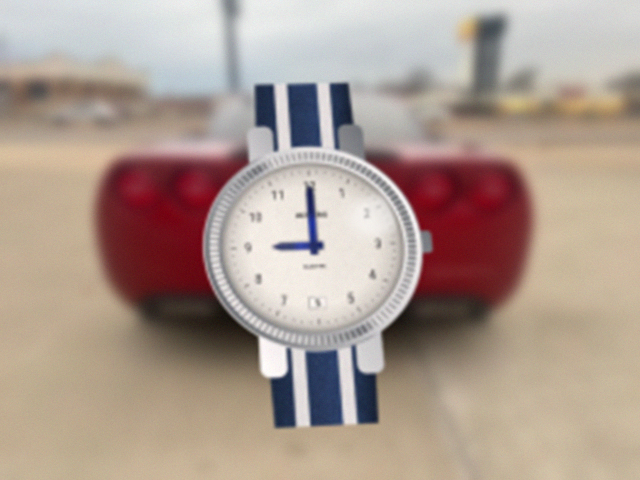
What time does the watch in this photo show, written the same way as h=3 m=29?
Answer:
h=9 m=0
